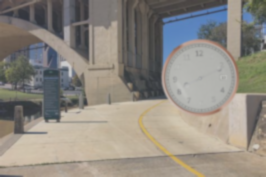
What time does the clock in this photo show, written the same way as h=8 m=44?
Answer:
h=8 m=11
